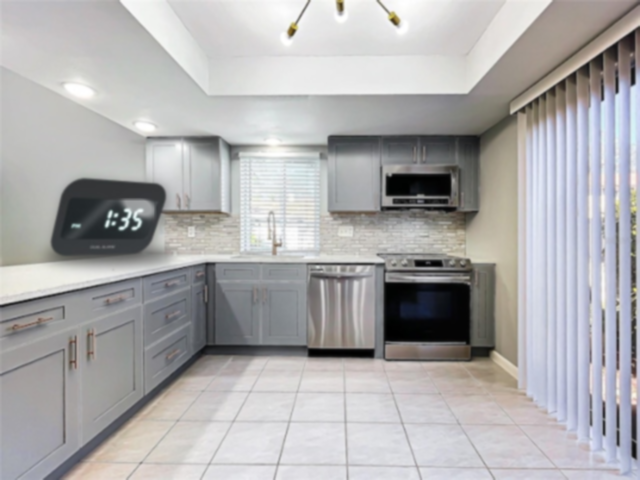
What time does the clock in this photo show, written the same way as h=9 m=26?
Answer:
h=1 m=35
